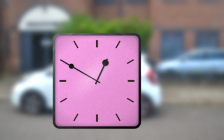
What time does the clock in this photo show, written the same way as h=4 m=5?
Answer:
h=12 m=50
